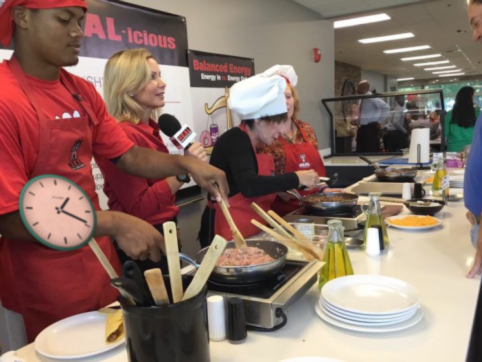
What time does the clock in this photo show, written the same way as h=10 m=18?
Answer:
h=1 m=19
